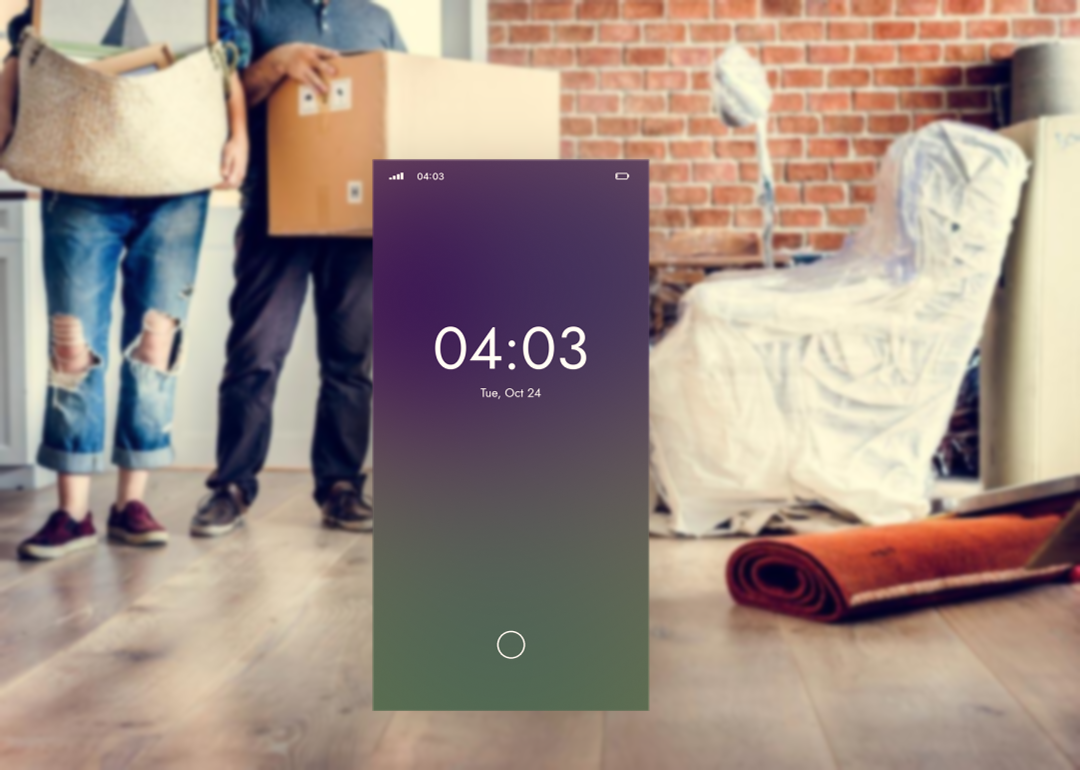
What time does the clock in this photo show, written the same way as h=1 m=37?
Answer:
h=4 m=3
